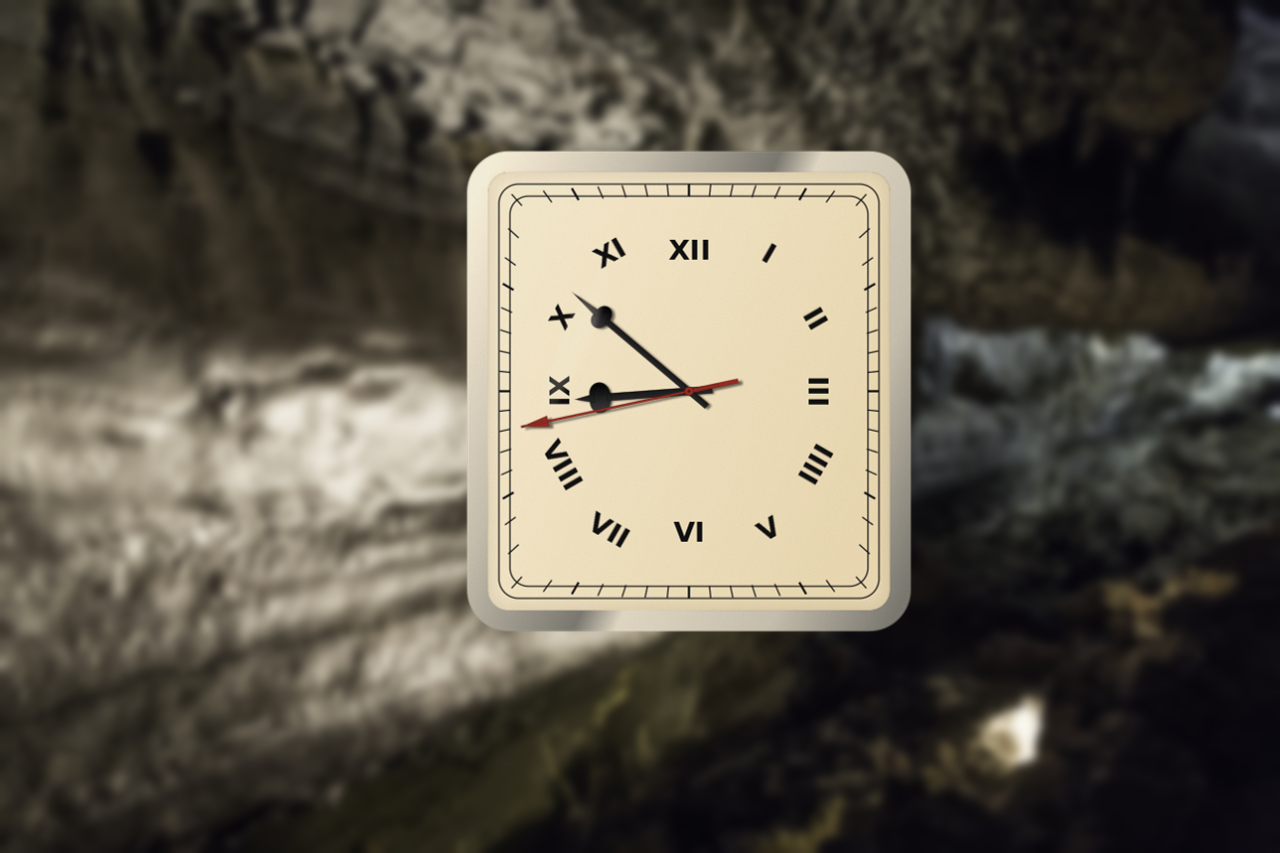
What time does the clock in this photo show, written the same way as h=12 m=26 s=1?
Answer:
h=8 m=51 s=43
